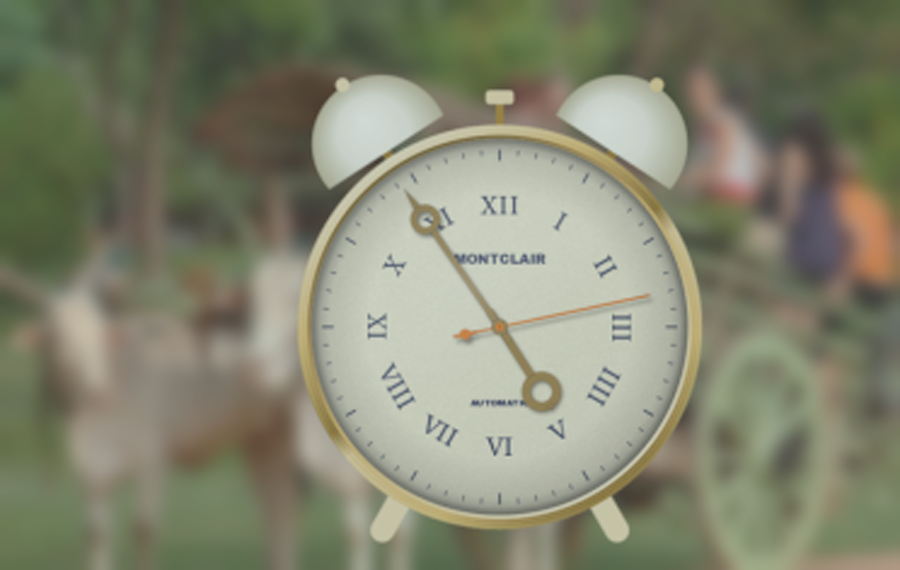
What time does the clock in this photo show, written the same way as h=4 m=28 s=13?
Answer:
h=4 m=54 s=13
